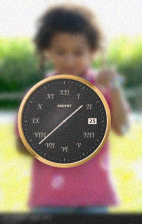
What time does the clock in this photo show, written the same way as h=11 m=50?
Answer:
h=1 m=38
